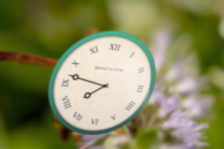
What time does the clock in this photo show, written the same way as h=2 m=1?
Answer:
h=7 m=47
